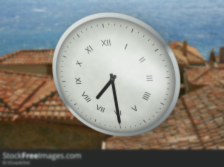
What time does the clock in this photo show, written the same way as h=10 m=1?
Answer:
h=7 m=30
